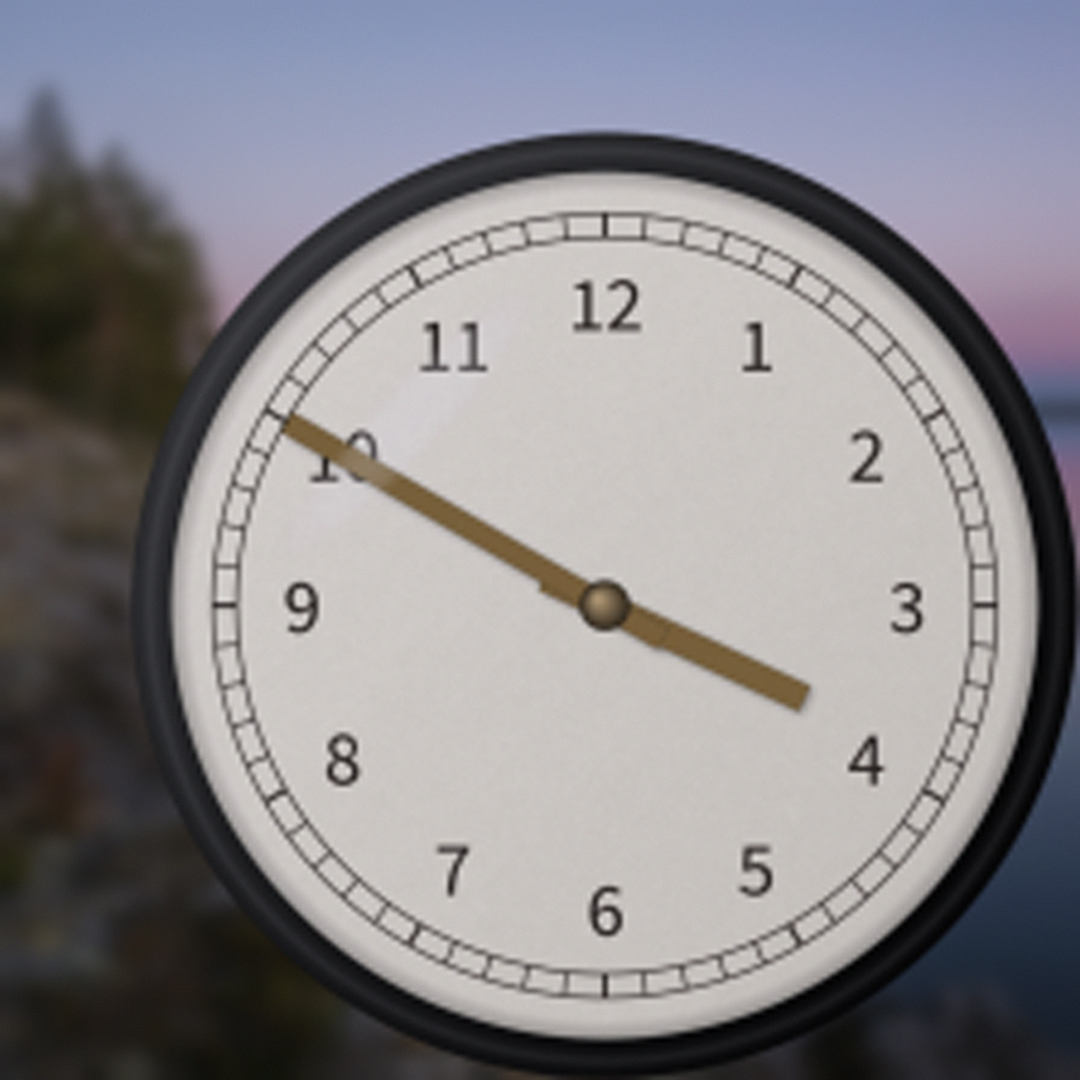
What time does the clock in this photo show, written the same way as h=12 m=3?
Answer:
h=3 m=50
